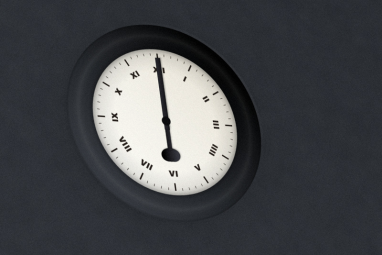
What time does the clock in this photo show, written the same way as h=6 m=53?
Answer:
h=6 m=0
